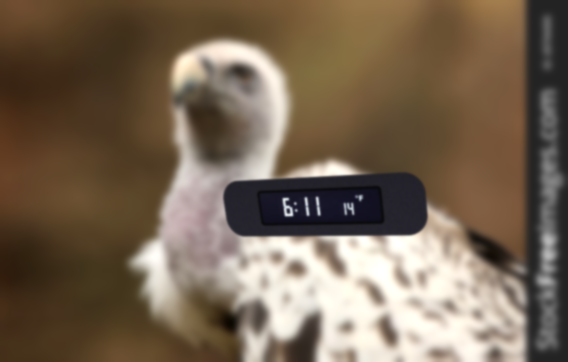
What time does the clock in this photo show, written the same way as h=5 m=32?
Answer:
h=6 m=11
